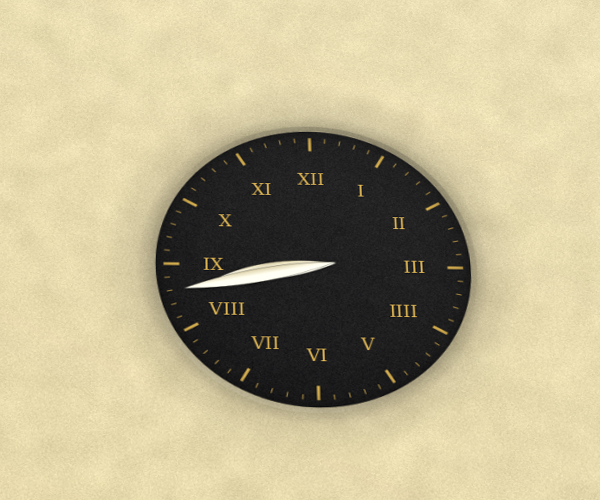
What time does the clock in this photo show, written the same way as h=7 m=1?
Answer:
h=8 m=43
